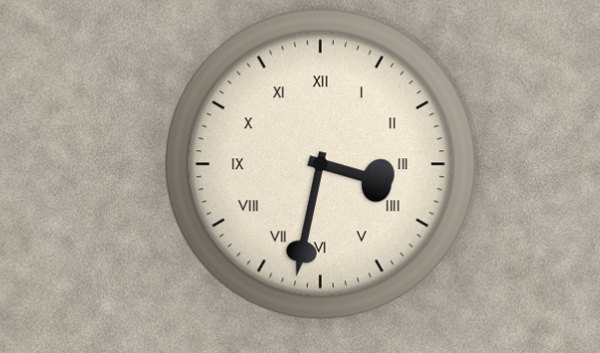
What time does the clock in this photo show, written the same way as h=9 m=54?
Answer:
h=3 m=32
